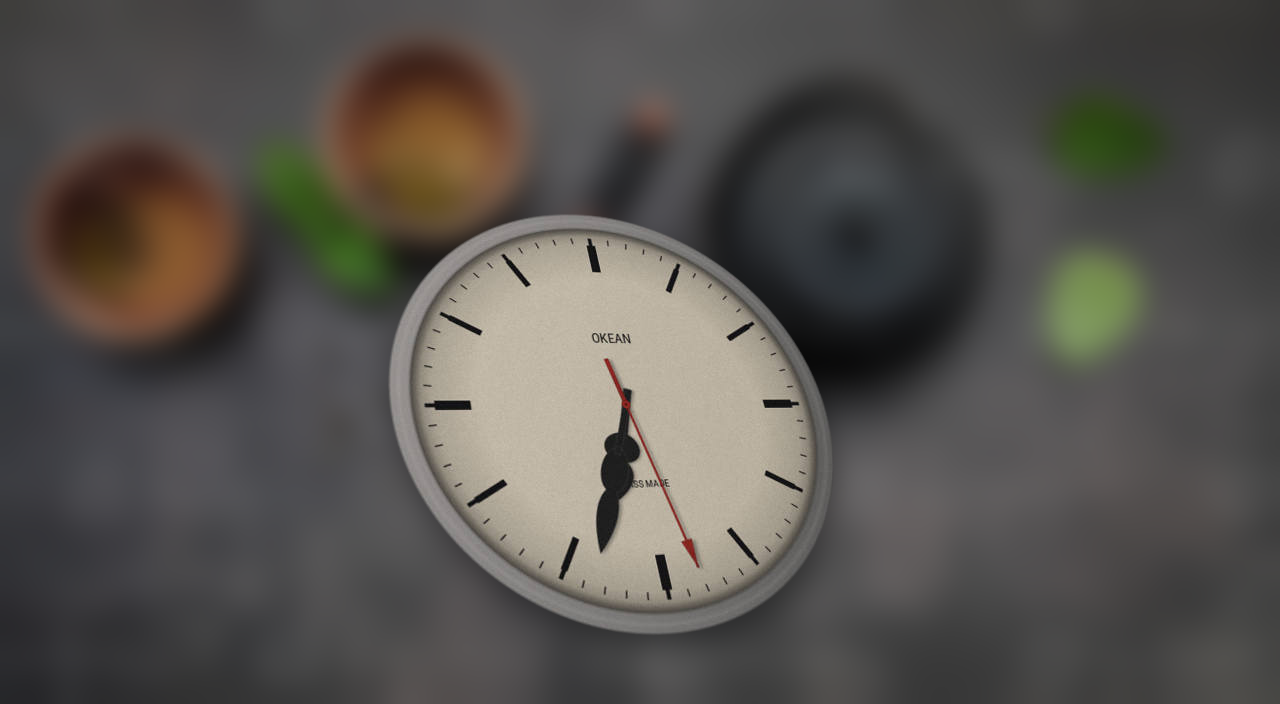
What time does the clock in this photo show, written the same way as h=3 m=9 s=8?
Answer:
h=6 m=33 s=28
